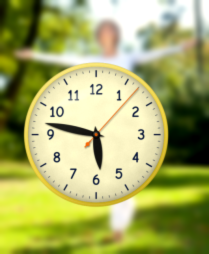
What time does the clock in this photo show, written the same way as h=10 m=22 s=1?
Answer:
h=5 m=47 s=7
